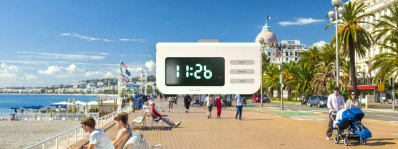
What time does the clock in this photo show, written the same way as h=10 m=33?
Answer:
h=11 m=26
